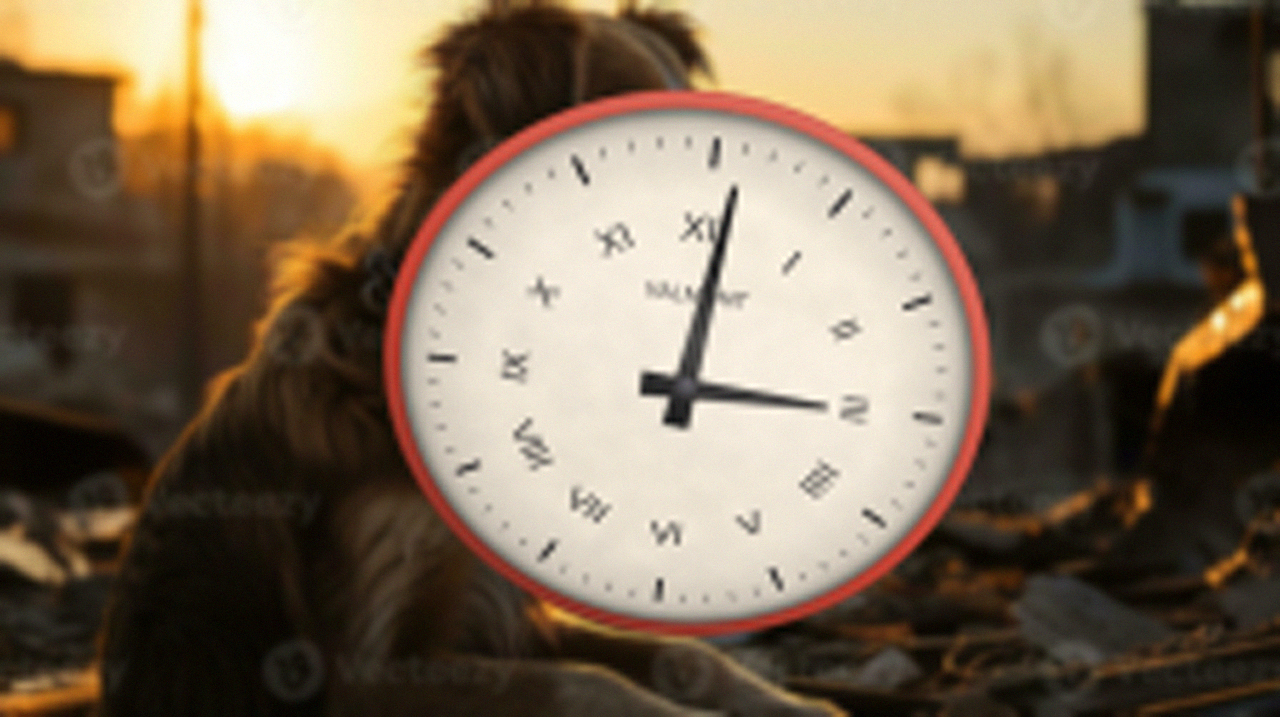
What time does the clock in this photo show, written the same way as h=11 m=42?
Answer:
h=3 m=1
